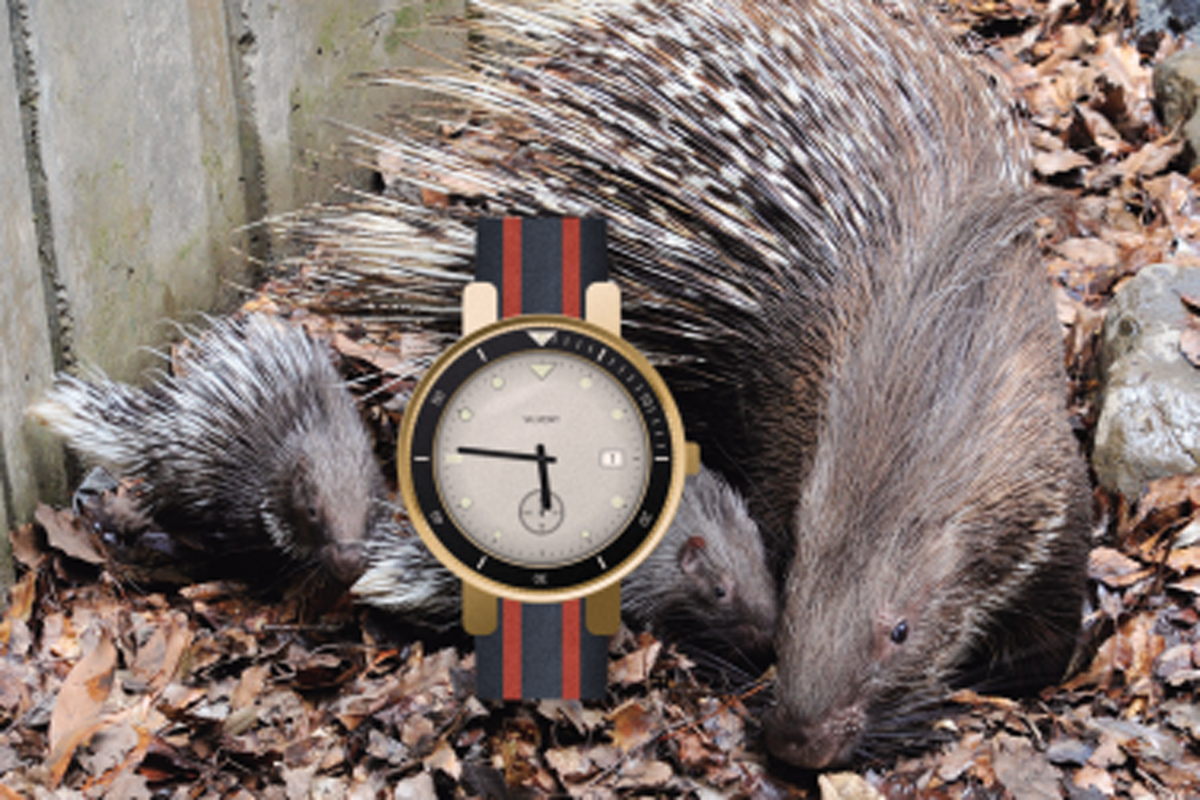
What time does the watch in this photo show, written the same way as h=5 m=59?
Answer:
h=5 m=46
